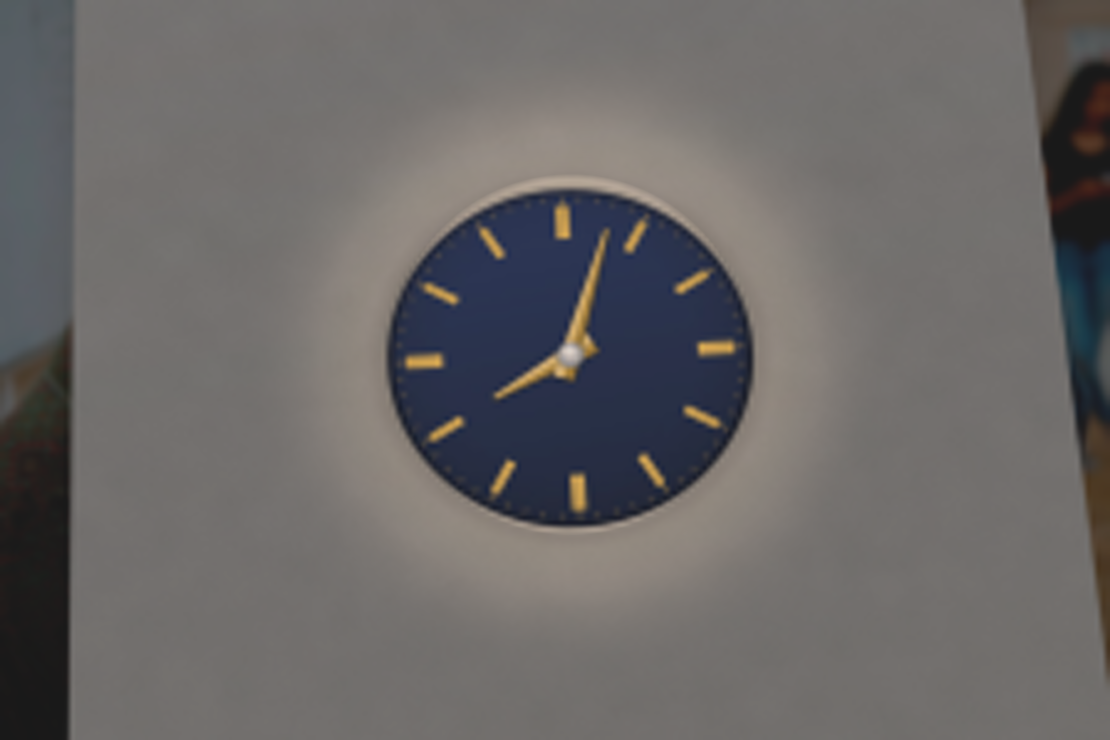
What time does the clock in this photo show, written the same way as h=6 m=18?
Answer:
h=8 m=3
